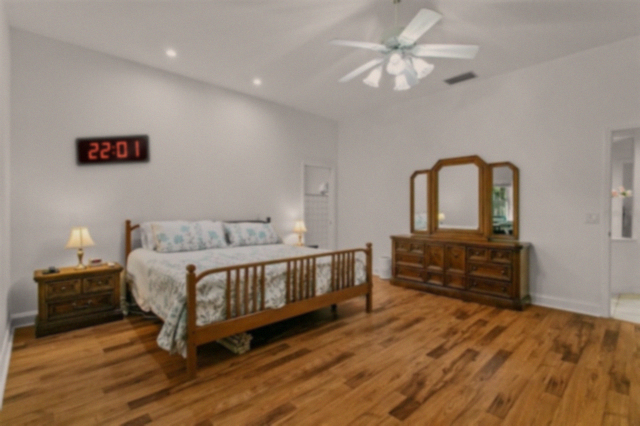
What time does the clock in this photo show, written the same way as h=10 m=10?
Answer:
h=22 m=1
